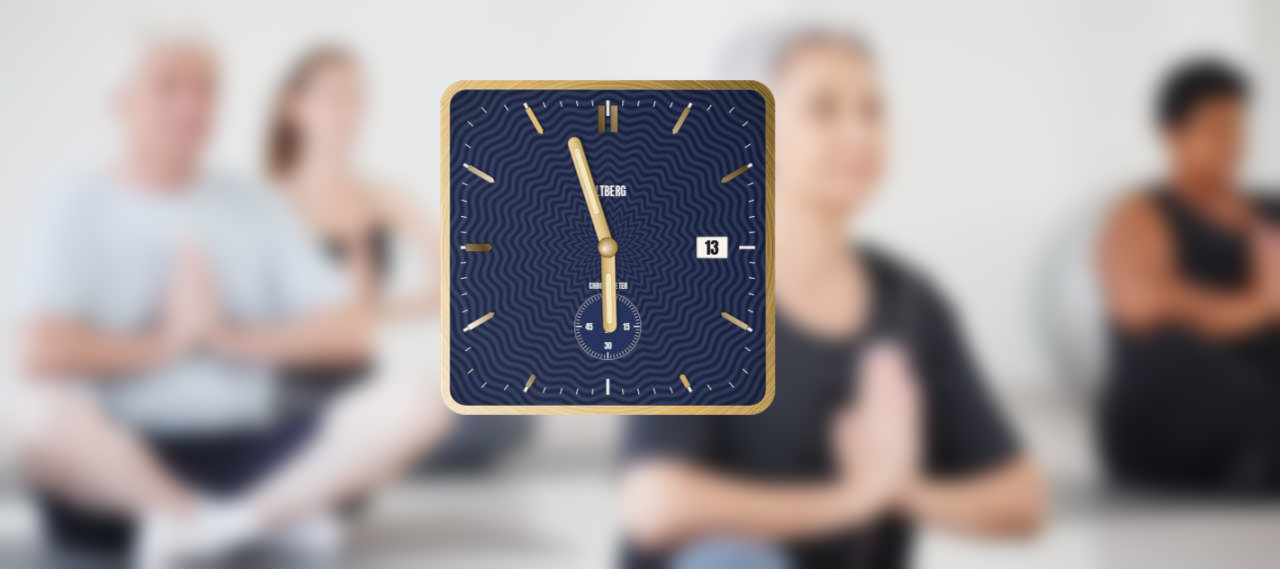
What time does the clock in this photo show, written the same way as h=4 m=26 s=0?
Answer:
h=5 m=57 s=2
